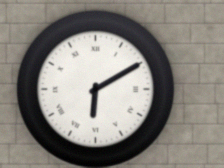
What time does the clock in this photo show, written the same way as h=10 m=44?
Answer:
h=6 m=10
